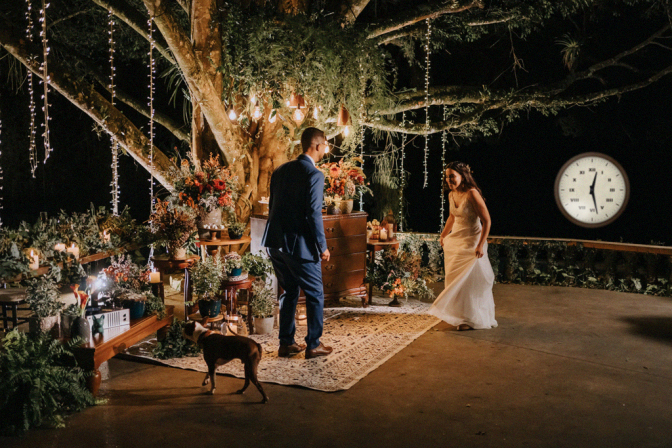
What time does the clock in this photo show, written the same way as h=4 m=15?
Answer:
h=12 m=28
